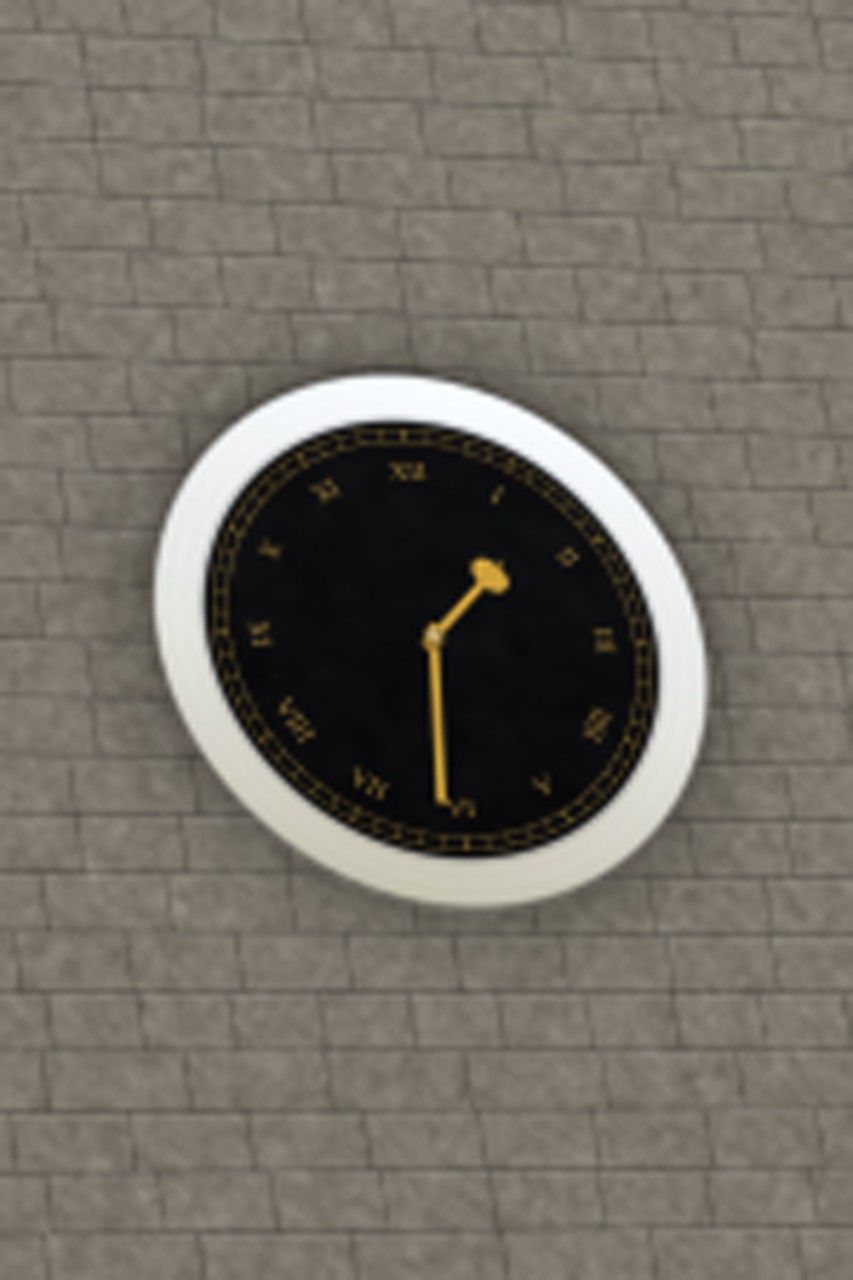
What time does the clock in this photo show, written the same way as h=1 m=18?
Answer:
h=1 m=31
